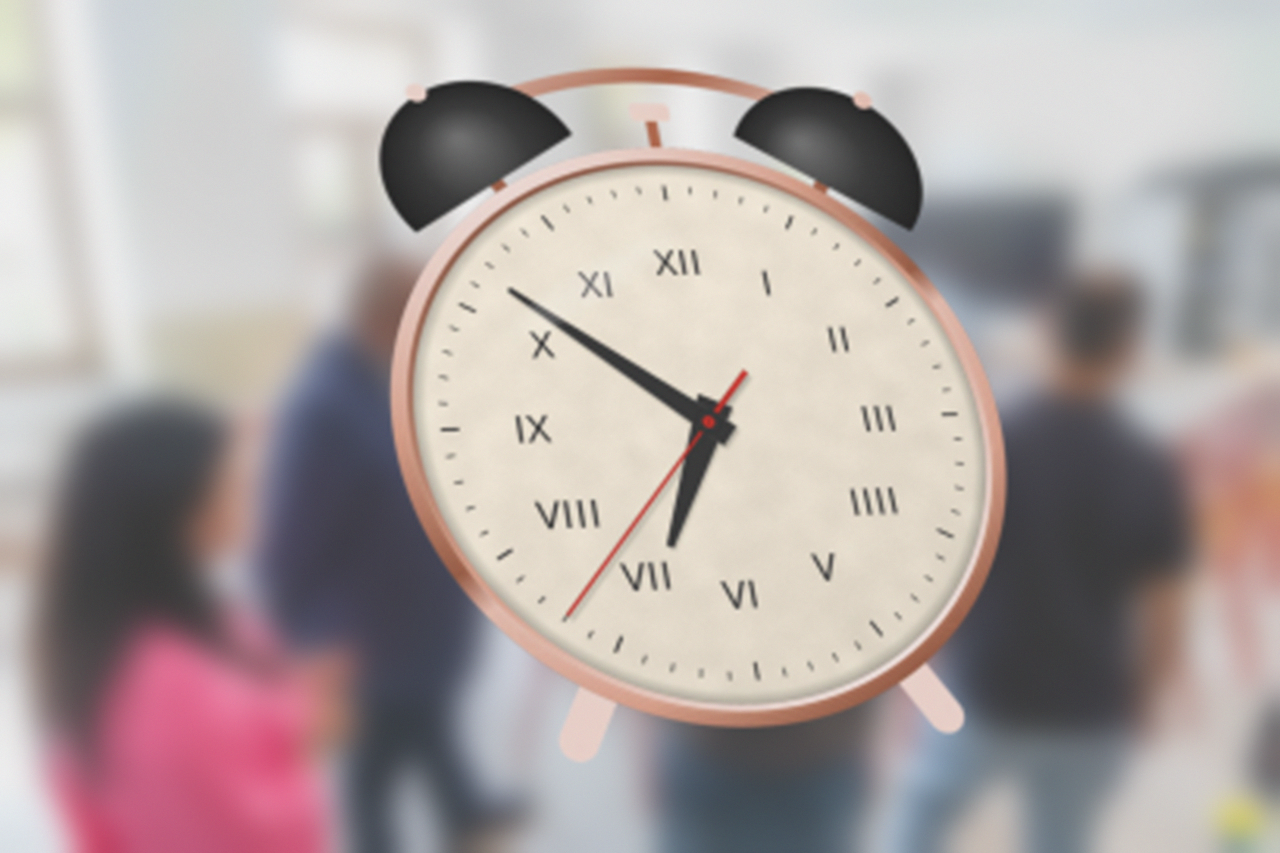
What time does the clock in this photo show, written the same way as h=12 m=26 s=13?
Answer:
h=6 m=51 s=37
